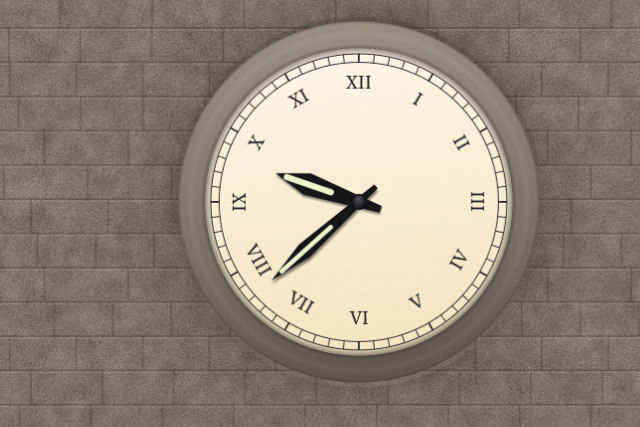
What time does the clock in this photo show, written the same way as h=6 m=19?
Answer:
h=9 m=38
